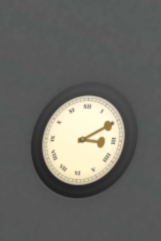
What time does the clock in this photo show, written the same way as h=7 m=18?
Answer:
h=3 m=10
